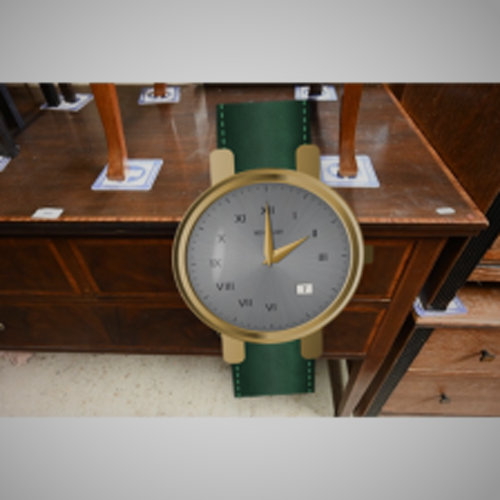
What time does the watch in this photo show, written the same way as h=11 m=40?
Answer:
h=2 m=0
